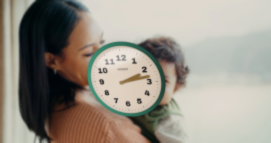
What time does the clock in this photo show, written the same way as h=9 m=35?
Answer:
h=2 m=13
